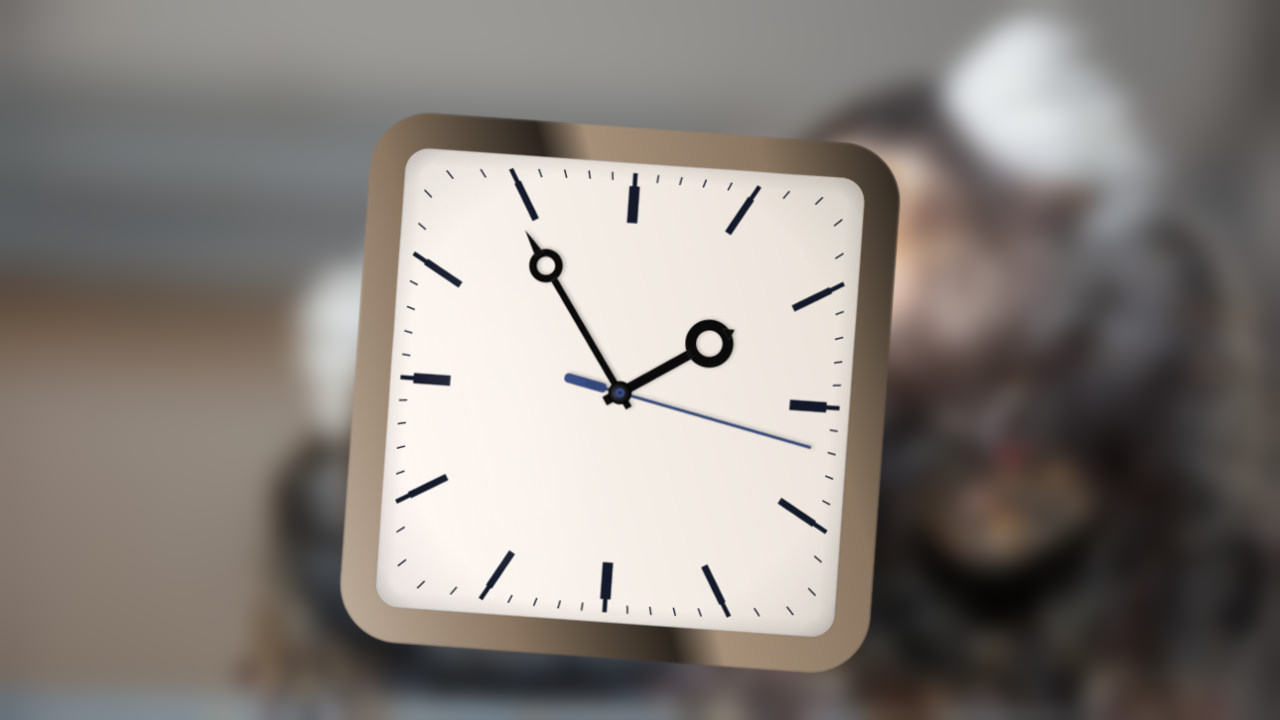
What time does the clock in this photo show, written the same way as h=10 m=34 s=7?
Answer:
h=1 m=54 s=17
